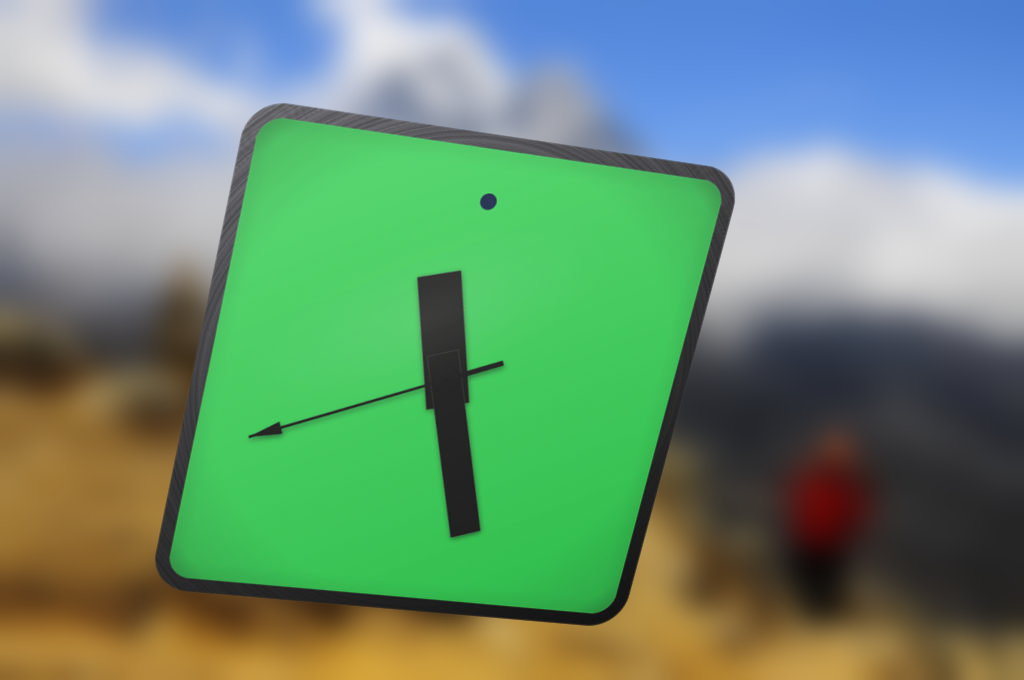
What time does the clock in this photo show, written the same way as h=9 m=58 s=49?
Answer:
h=11 m=26 s=41
